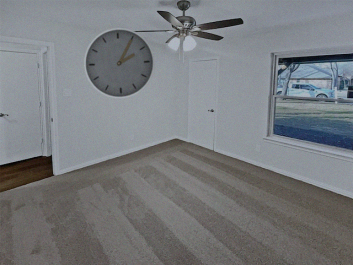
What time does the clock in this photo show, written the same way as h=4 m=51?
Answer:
h=2 m=5
